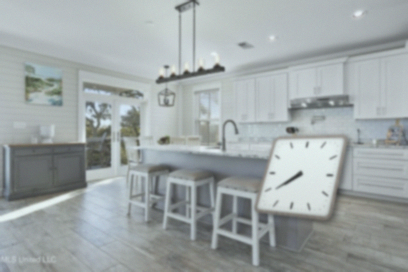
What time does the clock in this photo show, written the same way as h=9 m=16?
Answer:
h=7 m=39
